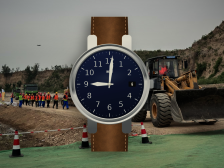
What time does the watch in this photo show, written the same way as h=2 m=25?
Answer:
h=9 m=1
